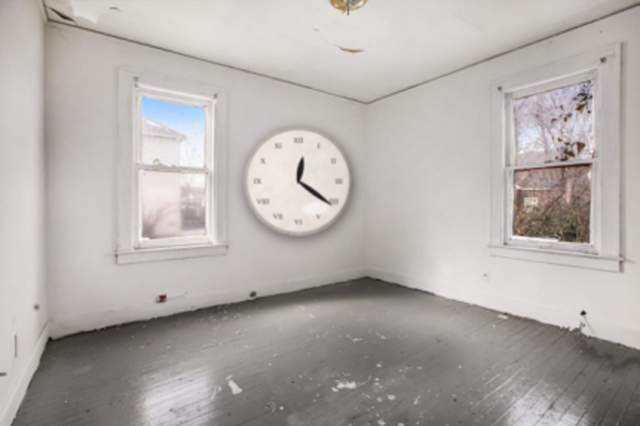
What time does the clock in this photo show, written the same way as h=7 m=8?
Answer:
h=12 m=21
